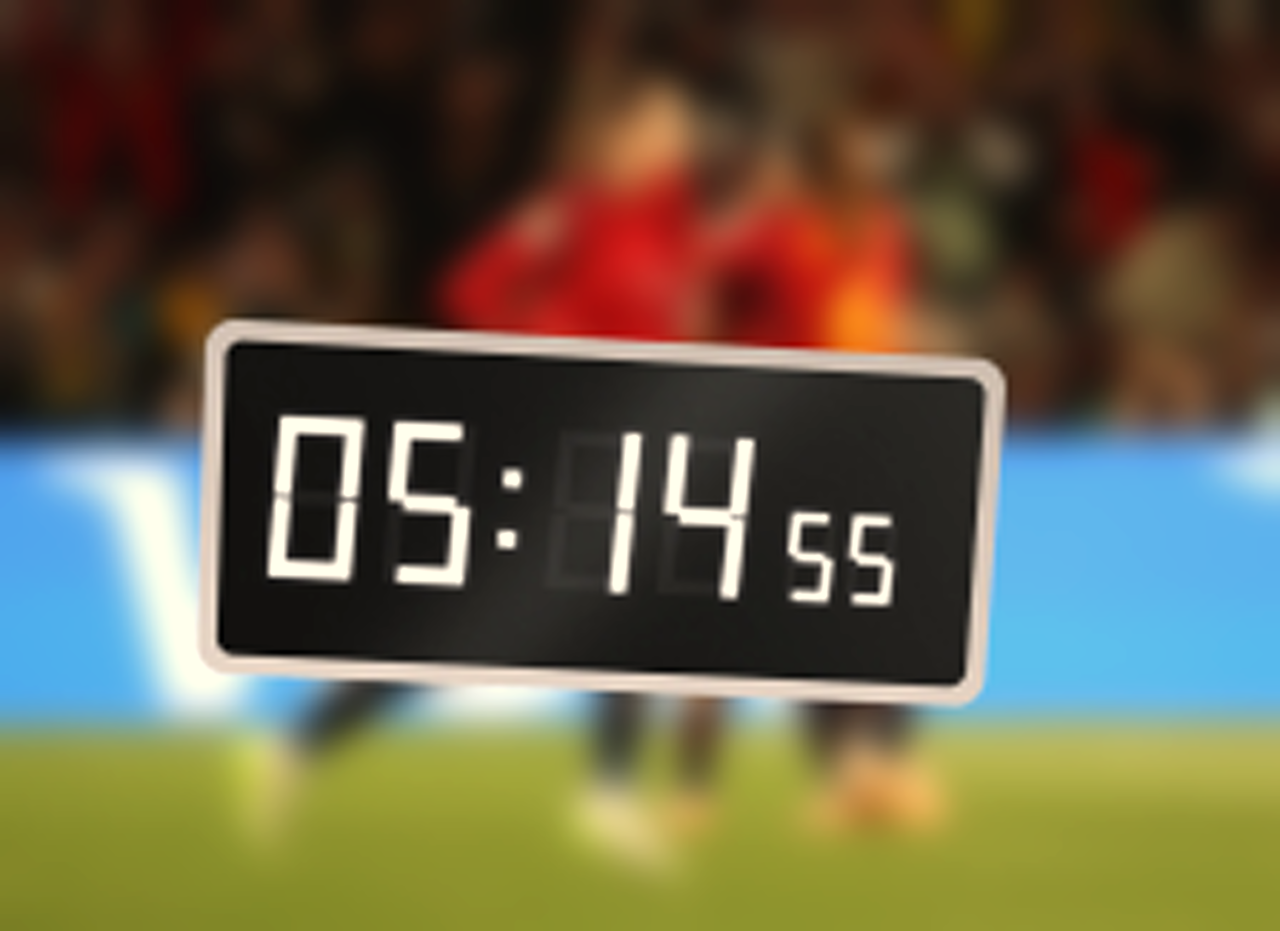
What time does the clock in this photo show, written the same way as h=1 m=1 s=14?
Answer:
h=5 m=14 s=55
